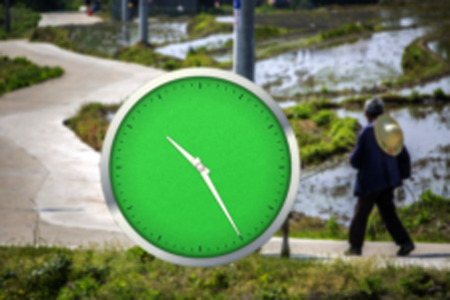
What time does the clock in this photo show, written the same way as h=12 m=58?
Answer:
h=10 m=25
